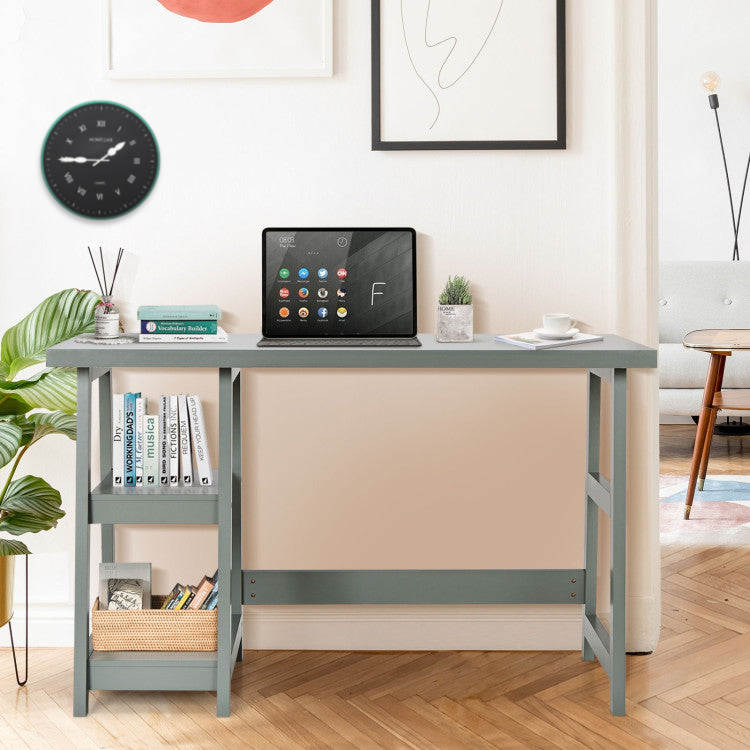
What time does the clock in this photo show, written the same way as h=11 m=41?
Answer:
h=1 m=45
